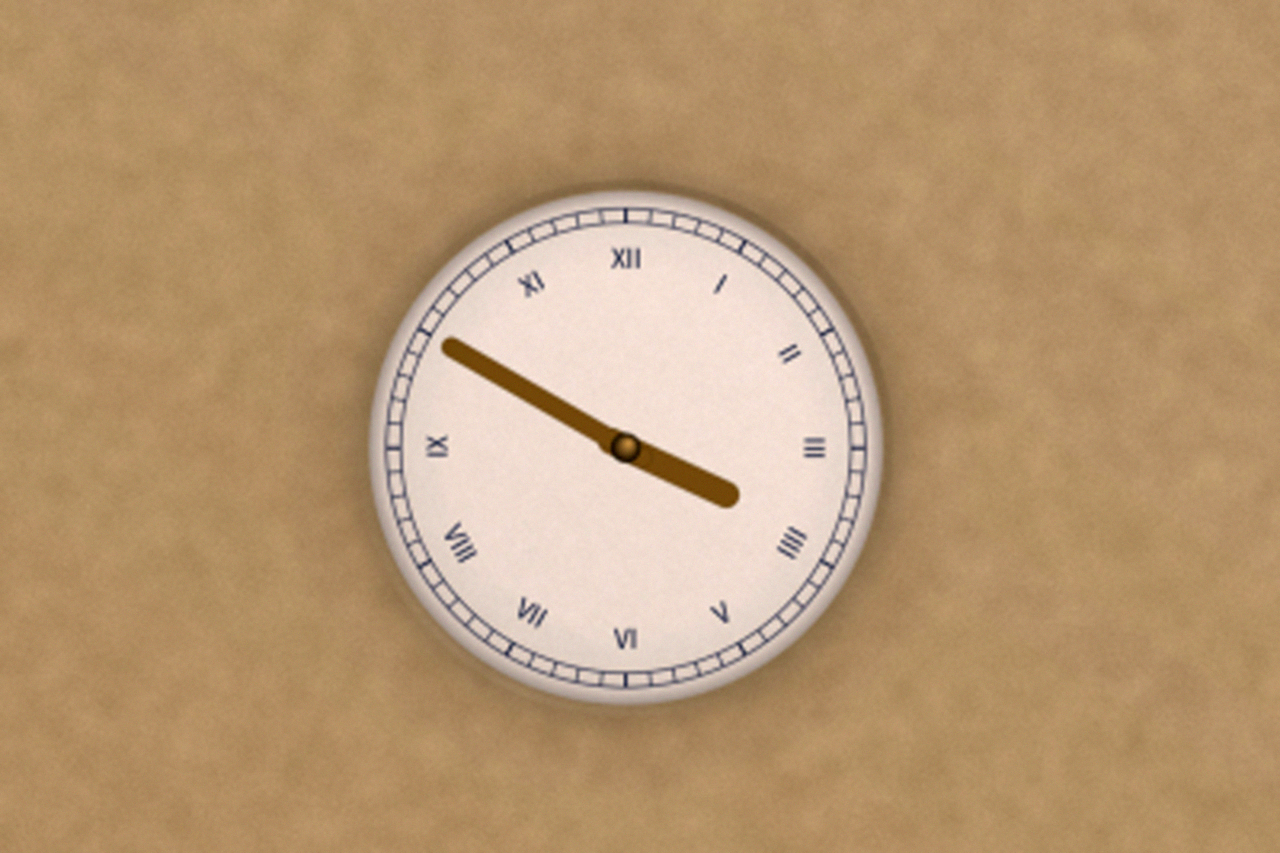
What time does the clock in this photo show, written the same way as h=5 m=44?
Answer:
h=3 m=50
